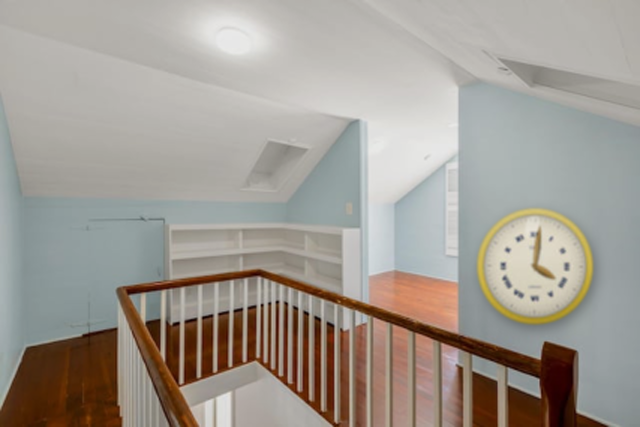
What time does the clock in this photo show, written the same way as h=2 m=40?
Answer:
h=4 m=1
